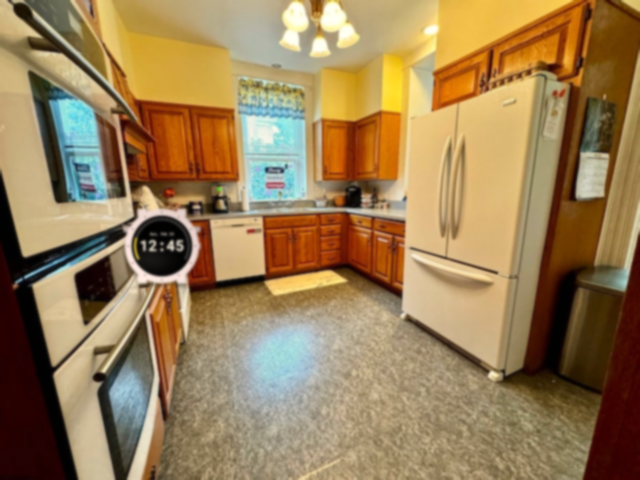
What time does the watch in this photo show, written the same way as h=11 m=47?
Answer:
h=12 m=45
